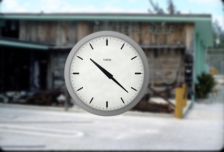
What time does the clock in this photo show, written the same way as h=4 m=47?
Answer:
h=10 m=22
